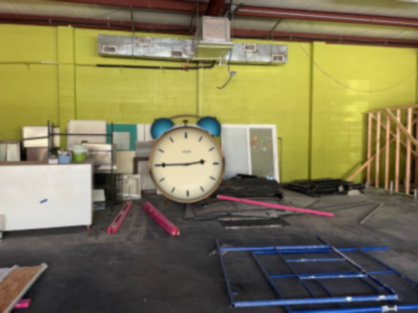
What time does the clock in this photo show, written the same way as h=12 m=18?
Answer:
h=2 m=45
